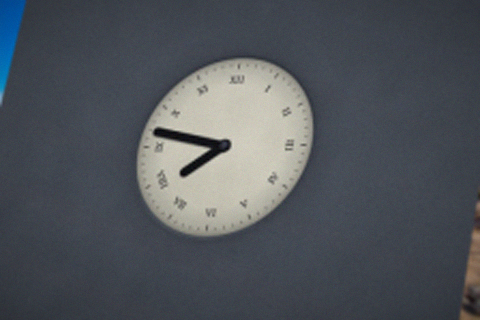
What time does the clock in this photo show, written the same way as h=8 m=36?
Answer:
h=7 m=47
